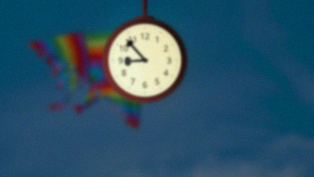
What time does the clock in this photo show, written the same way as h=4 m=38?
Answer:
h=8 m=53
